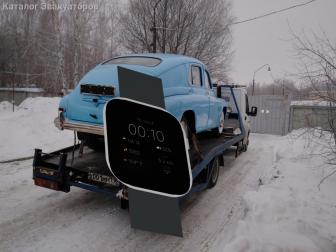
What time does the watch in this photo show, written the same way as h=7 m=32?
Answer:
h=0 m=10
